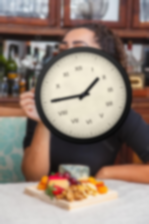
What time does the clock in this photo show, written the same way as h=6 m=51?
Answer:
h=1 m=45
